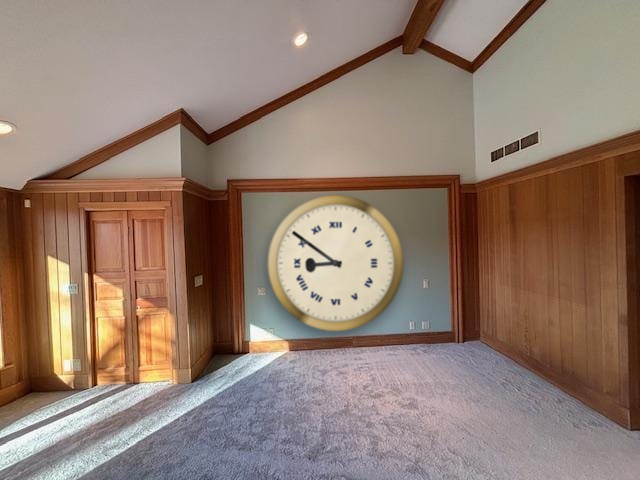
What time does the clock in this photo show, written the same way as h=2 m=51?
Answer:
h=8 m=51
